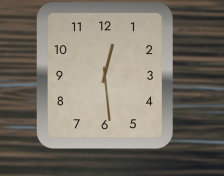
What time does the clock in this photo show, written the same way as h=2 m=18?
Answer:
h=12 m=29
